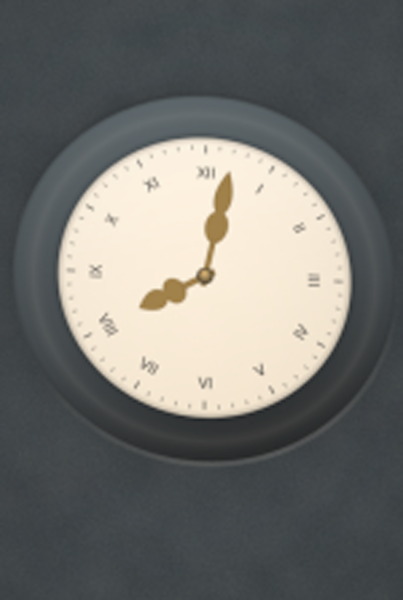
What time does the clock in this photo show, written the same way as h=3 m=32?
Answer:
h=8 m=2
